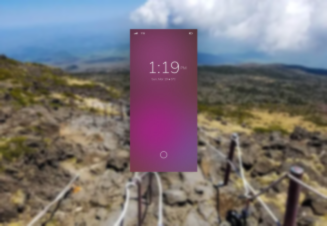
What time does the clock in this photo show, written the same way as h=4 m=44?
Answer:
h=1 m=19
